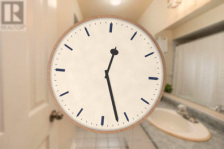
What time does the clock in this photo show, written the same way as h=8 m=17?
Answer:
h=12 m=27
